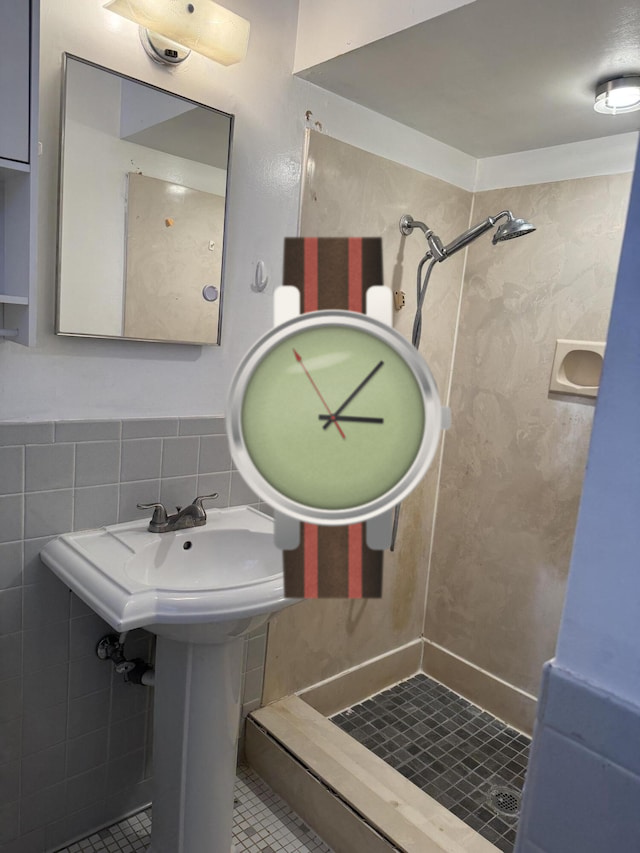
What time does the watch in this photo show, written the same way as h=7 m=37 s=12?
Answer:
h=3 m=6 s=55
